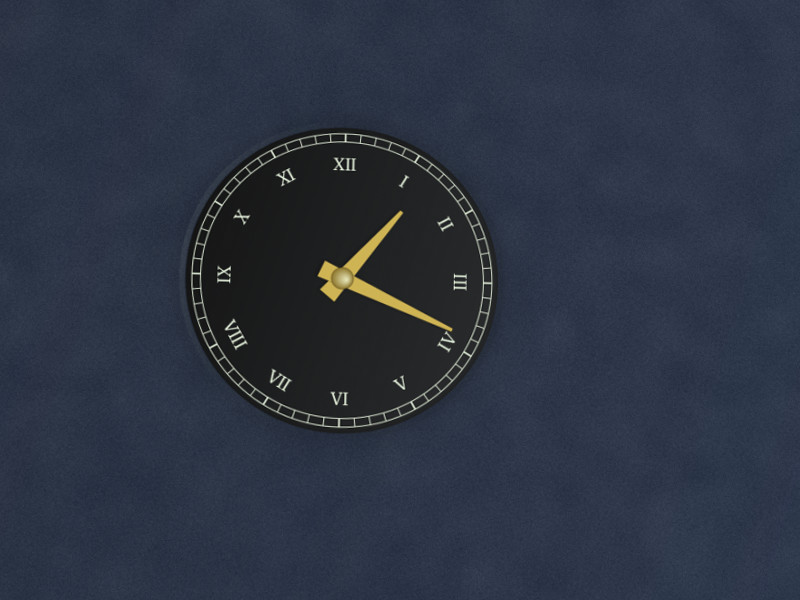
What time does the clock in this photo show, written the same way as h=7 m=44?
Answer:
h=1 m=19
